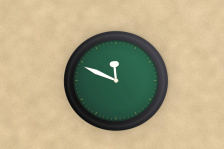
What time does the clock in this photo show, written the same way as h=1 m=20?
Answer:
h=11 m=49
